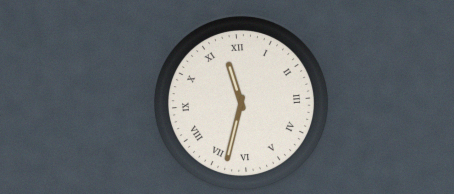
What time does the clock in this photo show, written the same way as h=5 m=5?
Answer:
h=11 m=33
